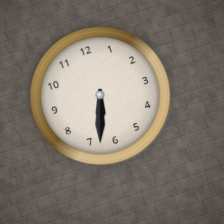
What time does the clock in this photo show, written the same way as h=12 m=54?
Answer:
h=6 m=33
